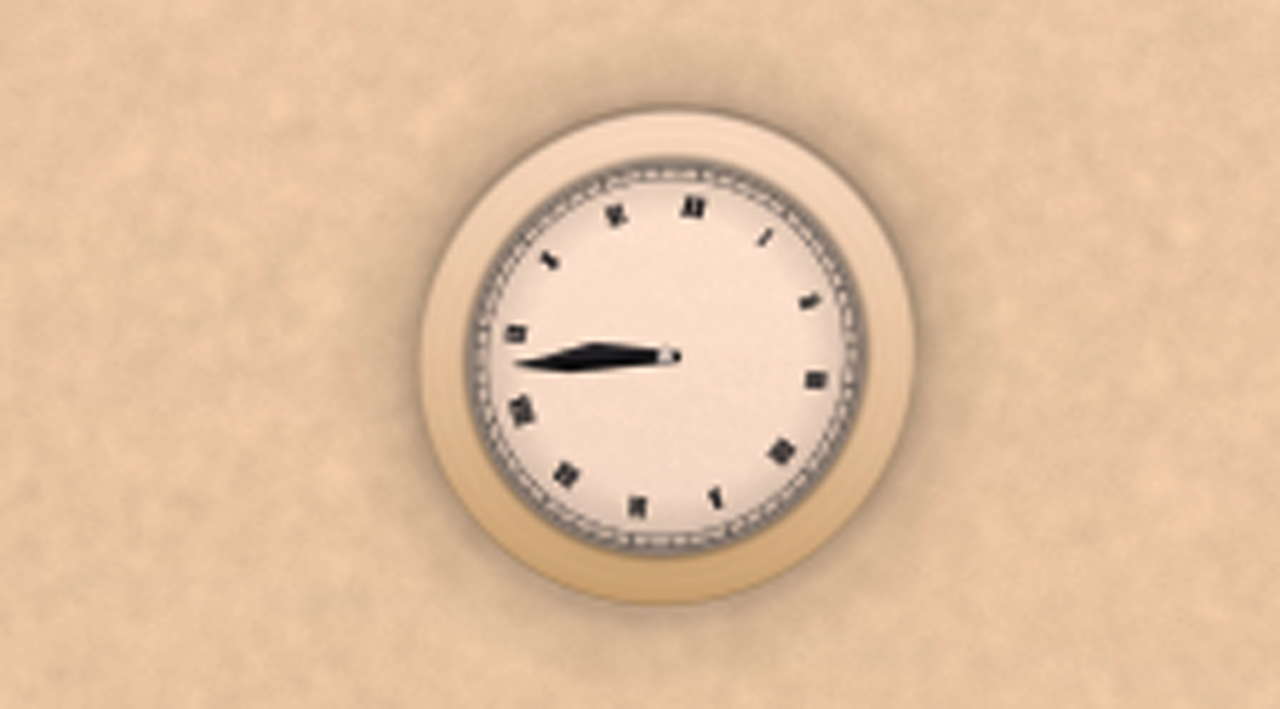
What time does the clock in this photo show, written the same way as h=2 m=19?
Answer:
h=8 m=43
